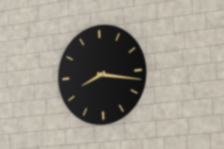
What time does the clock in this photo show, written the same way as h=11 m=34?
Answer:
h=8 m=17
